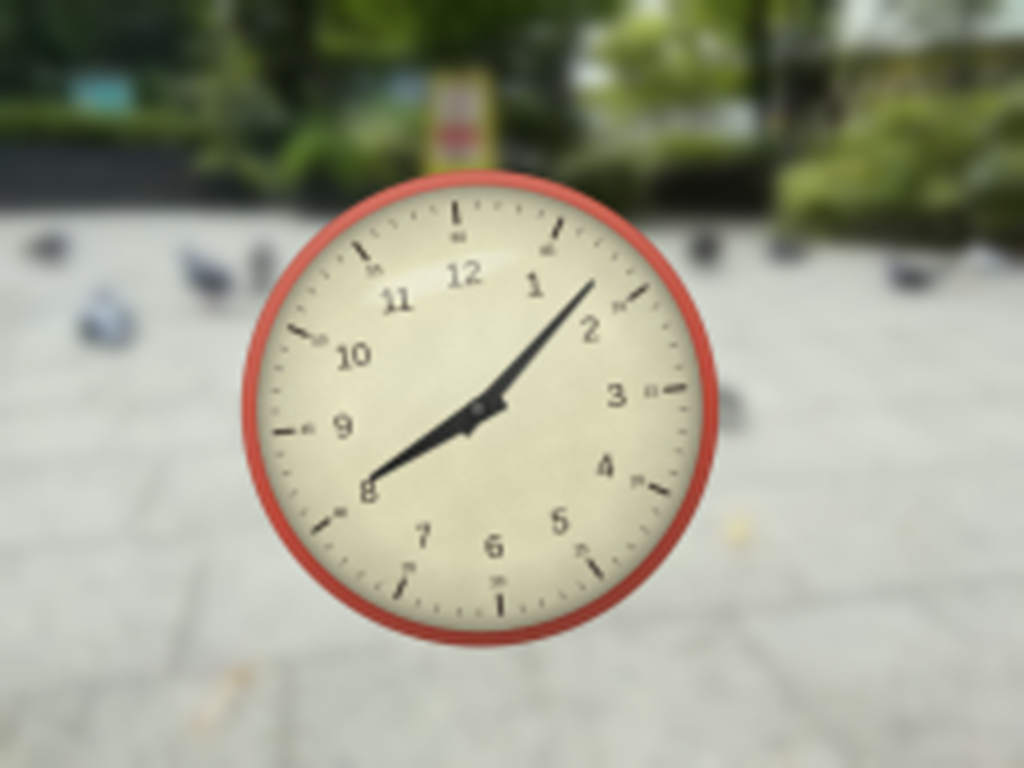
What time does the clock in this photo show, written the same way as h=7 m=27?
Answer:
h=8 m=8
